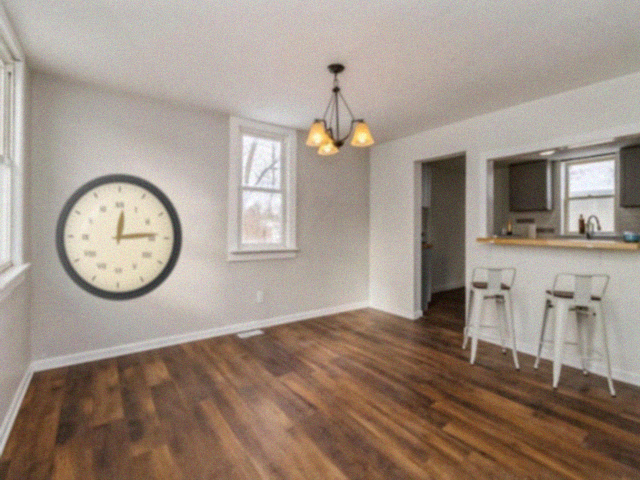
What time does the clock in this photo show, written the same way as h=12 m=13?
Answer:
h=12 m=14
